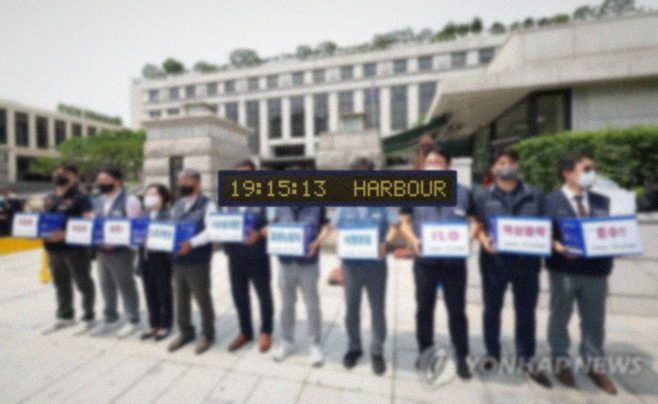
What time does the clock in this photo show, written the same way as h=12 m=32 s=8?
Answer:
h=19 m=15 s=13
